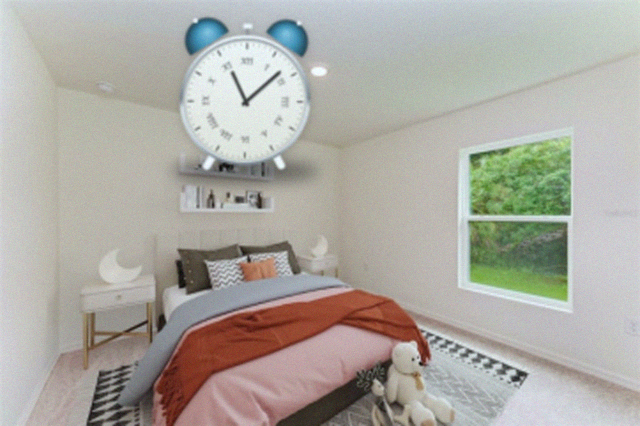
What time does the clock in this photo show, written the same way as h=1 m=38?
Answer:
h=11 m=8
